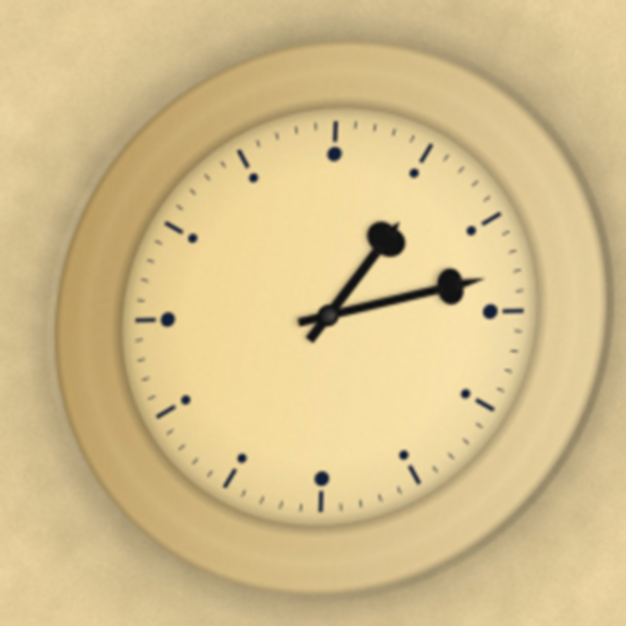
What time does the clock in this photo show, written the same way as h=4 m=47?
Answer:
h=1 m=13
